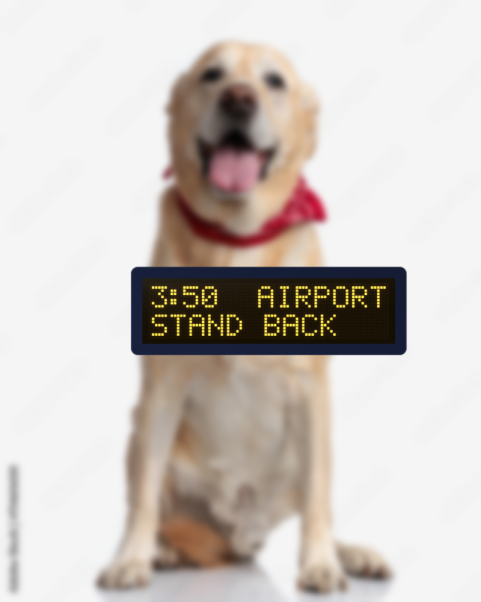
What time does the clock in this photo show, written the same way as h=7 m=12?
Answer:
h=3 m=50
